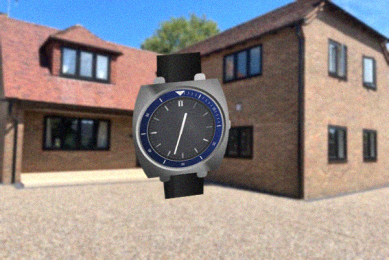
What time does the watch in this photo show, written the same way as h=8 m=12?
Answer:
h=12 m=33
